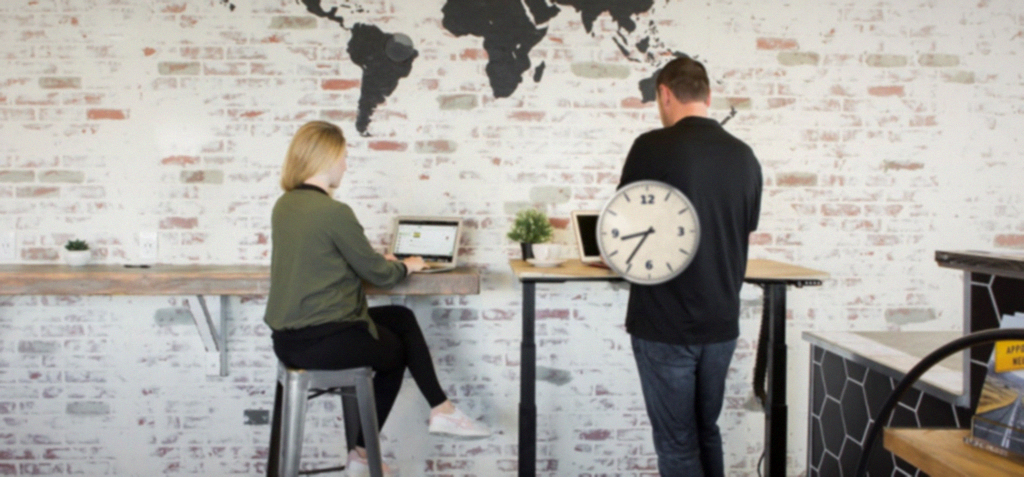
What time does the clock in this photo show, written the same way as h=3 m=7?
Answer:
h=8 m=36
